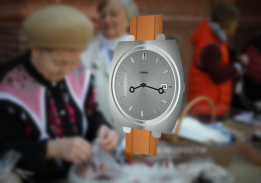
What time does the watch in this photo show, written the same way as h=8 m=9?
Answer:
h=8 m=17
